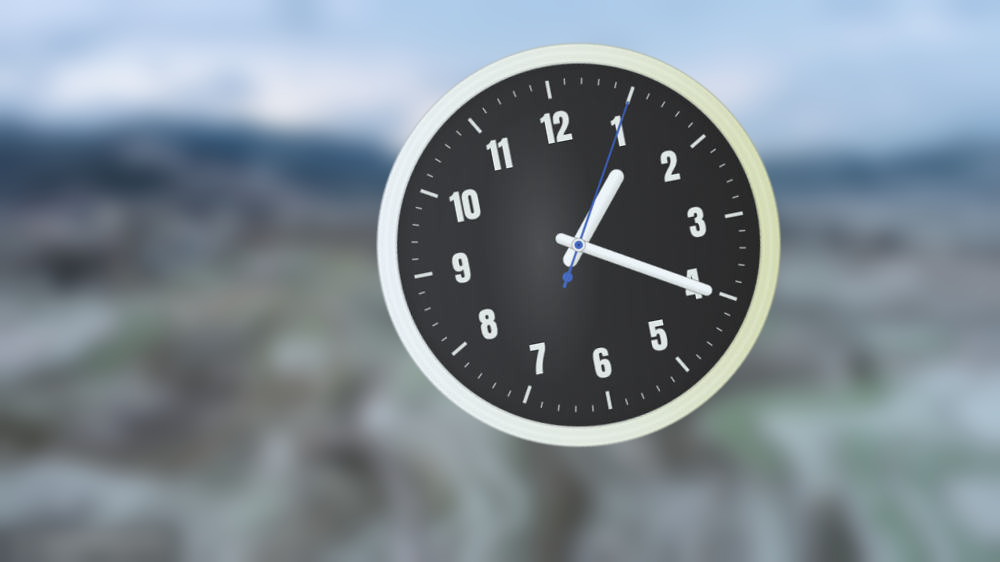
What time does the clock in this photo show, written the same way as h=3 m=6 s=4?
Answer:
h=1 m=20 s=5
